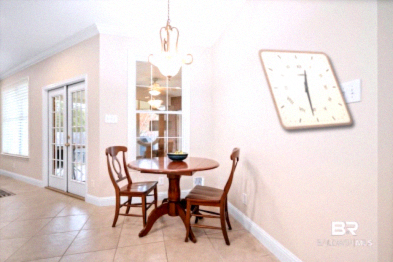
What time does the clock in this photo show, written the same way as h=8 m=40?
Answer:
h=12 m=31
